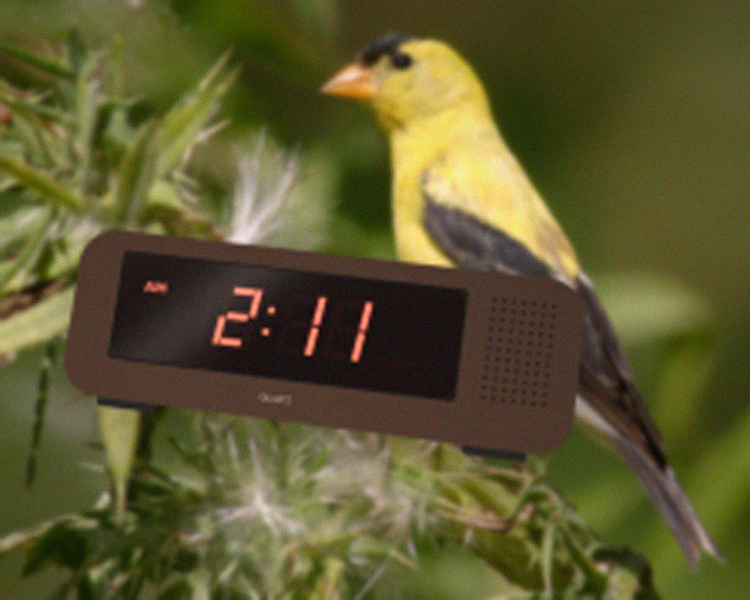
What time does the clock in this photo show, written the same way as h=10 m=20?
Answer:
h=2 m=11
